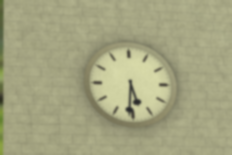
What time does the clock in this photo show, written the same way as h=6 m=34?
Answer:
h=5 m=31
